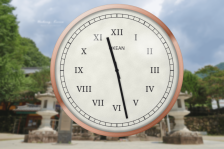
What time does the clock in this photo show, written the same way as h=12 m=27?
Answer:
h=11 m=28
